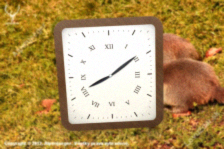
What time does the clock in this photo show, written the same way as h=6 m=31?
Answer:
h=8 m=9
